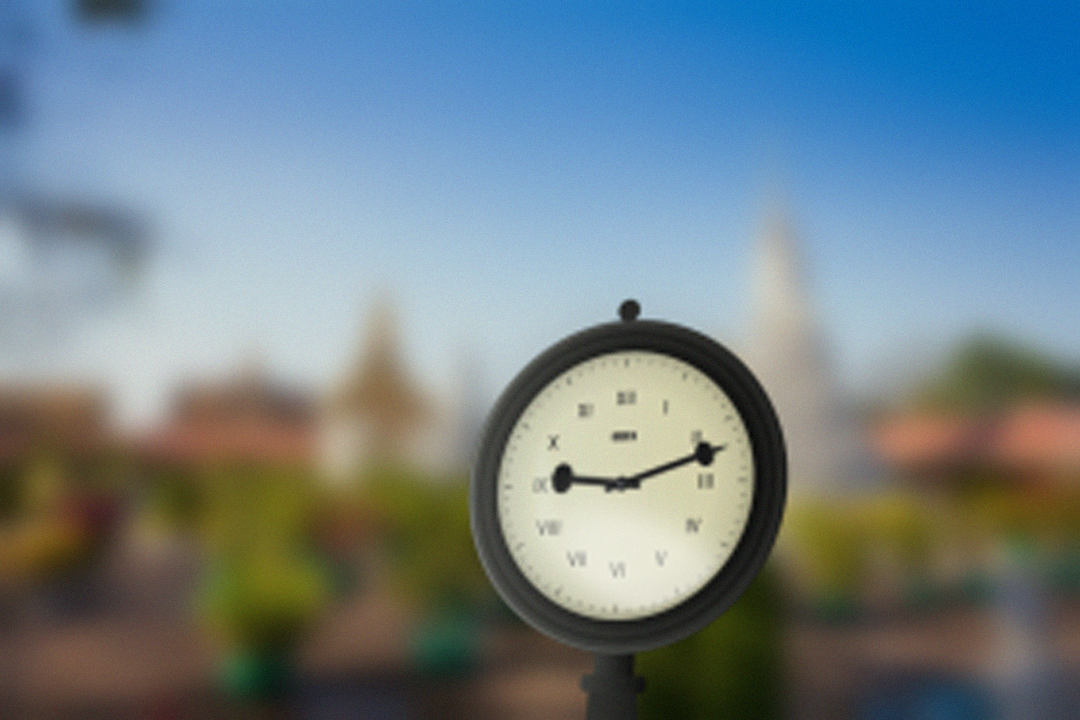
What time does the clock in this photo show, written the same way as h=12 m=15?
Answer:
h=9 m=12
